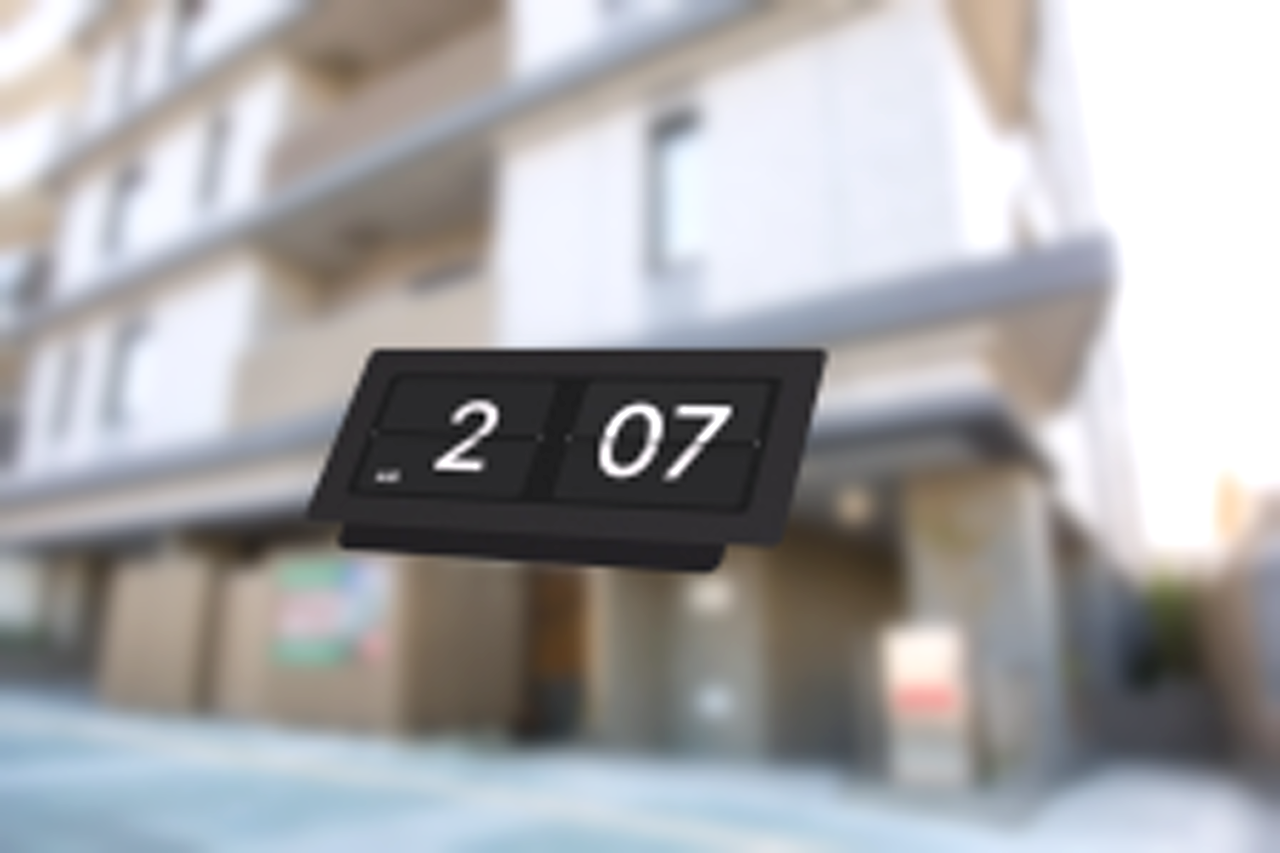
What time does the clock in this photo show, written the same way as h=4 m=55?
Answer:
h=2 m=7
